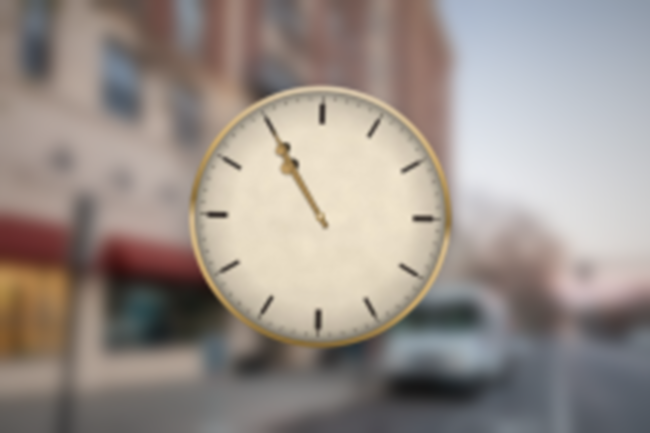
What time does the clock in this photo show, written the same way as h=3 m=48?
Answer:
h=10 m=55
